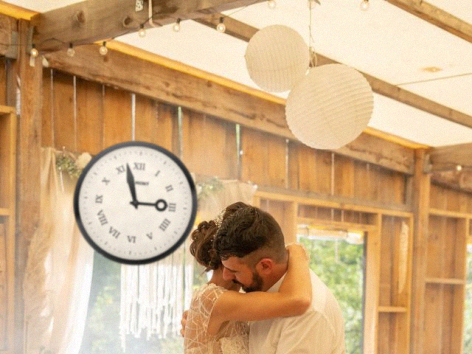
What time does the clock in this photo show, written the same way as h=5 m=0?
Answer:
h=2 m=57
